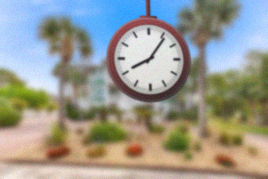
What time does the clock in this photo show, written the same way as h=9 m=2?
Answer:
h=8 m=6
